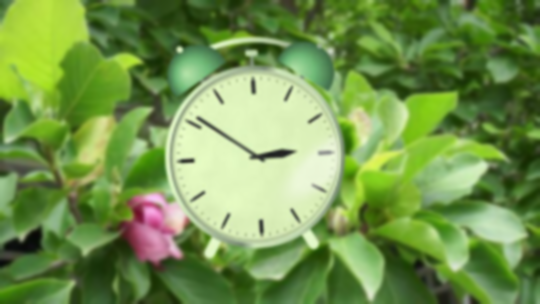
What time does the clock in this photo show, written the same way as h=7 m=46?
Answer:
h=2 m=51
